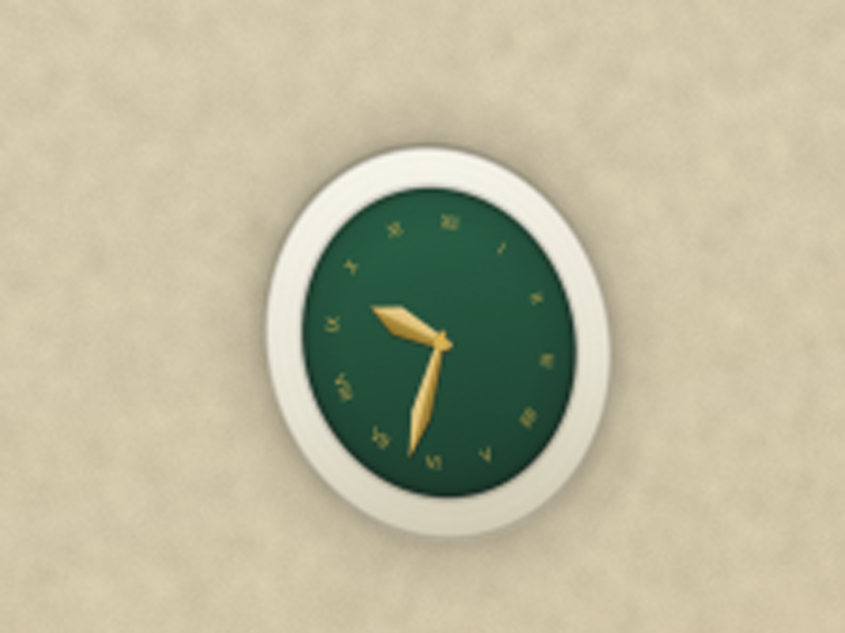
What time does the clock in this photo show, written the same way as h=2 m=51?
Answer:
h=9 m=32
